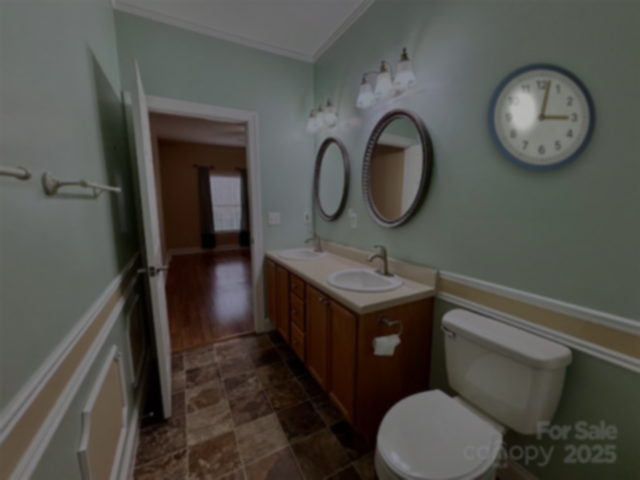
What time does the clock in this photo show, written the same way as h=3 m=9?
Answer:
h=3 m=2
